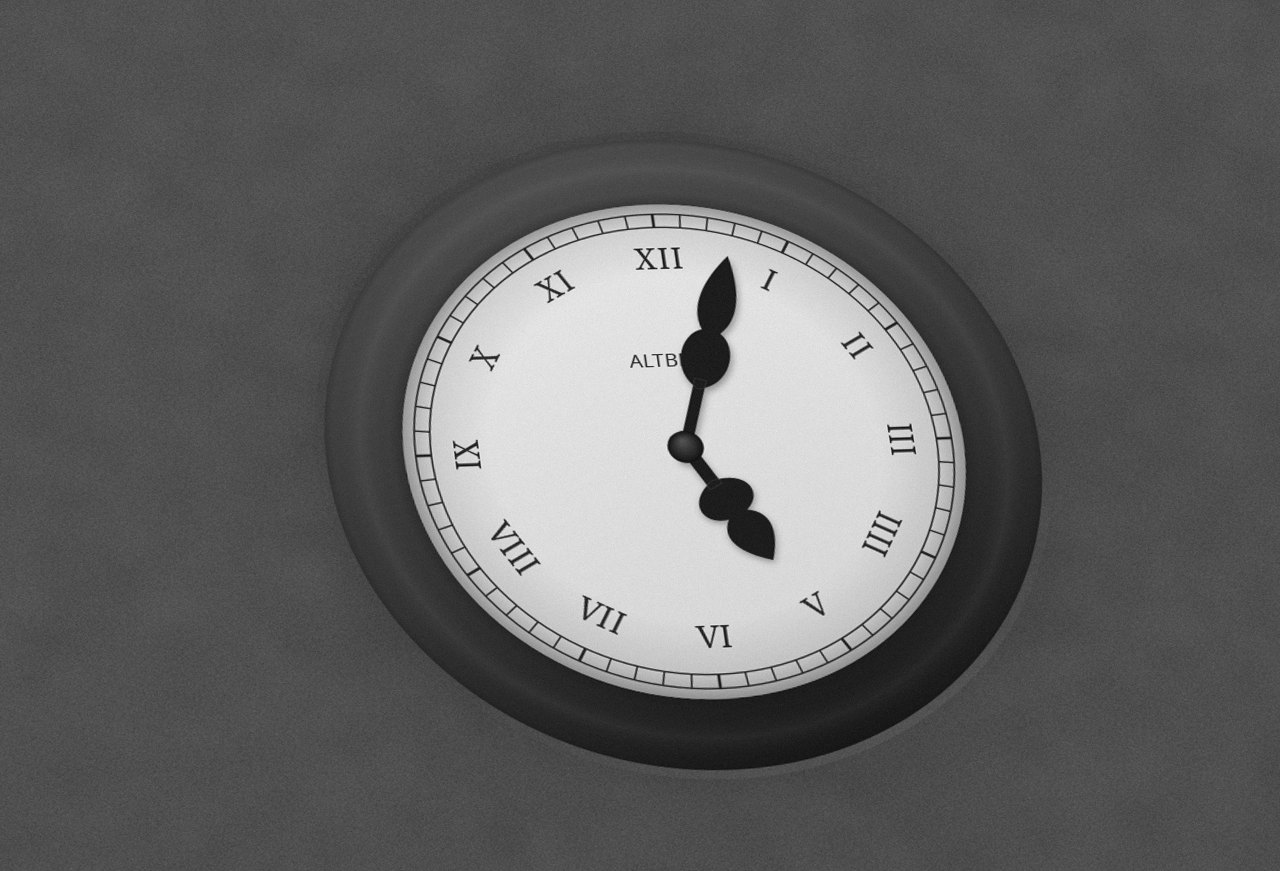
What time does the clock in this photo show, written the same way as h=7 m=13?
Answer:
h=5 m=3
